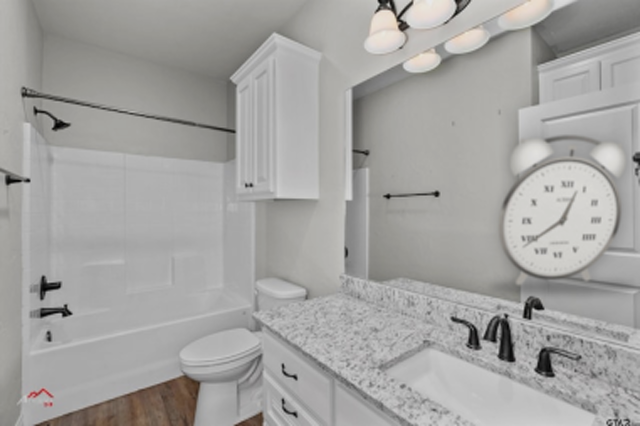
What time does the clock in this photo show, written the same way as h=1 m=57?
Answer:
h=12 m=39
